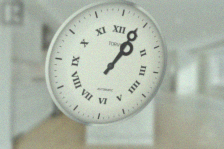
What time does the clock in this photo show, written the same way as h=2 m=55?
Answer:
h=1 m=4
